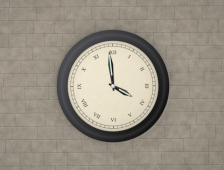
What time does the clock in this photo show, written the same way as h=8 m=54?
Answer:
h=3 m=59
